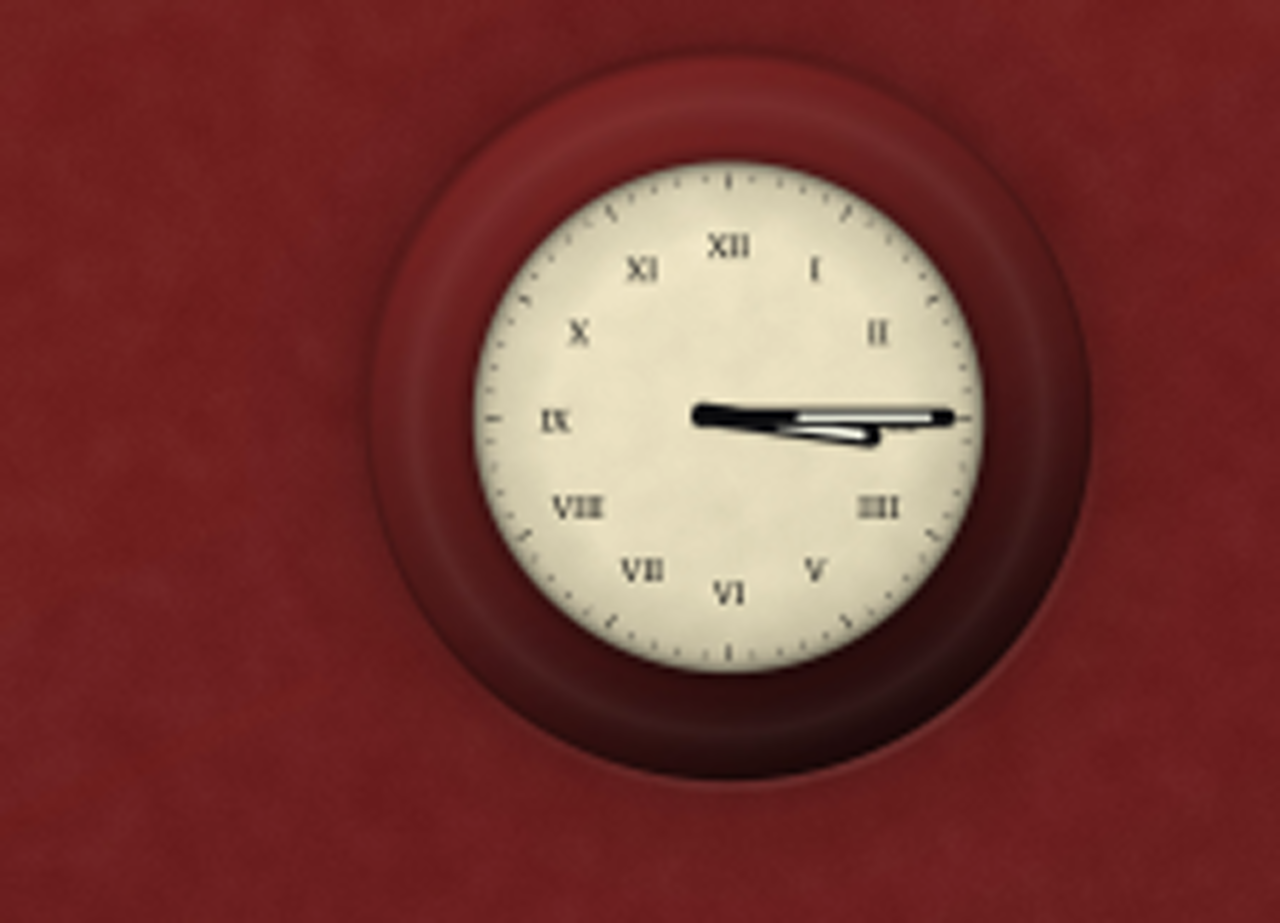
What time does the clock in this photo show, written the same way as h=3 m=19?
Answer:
h=3 m=15
